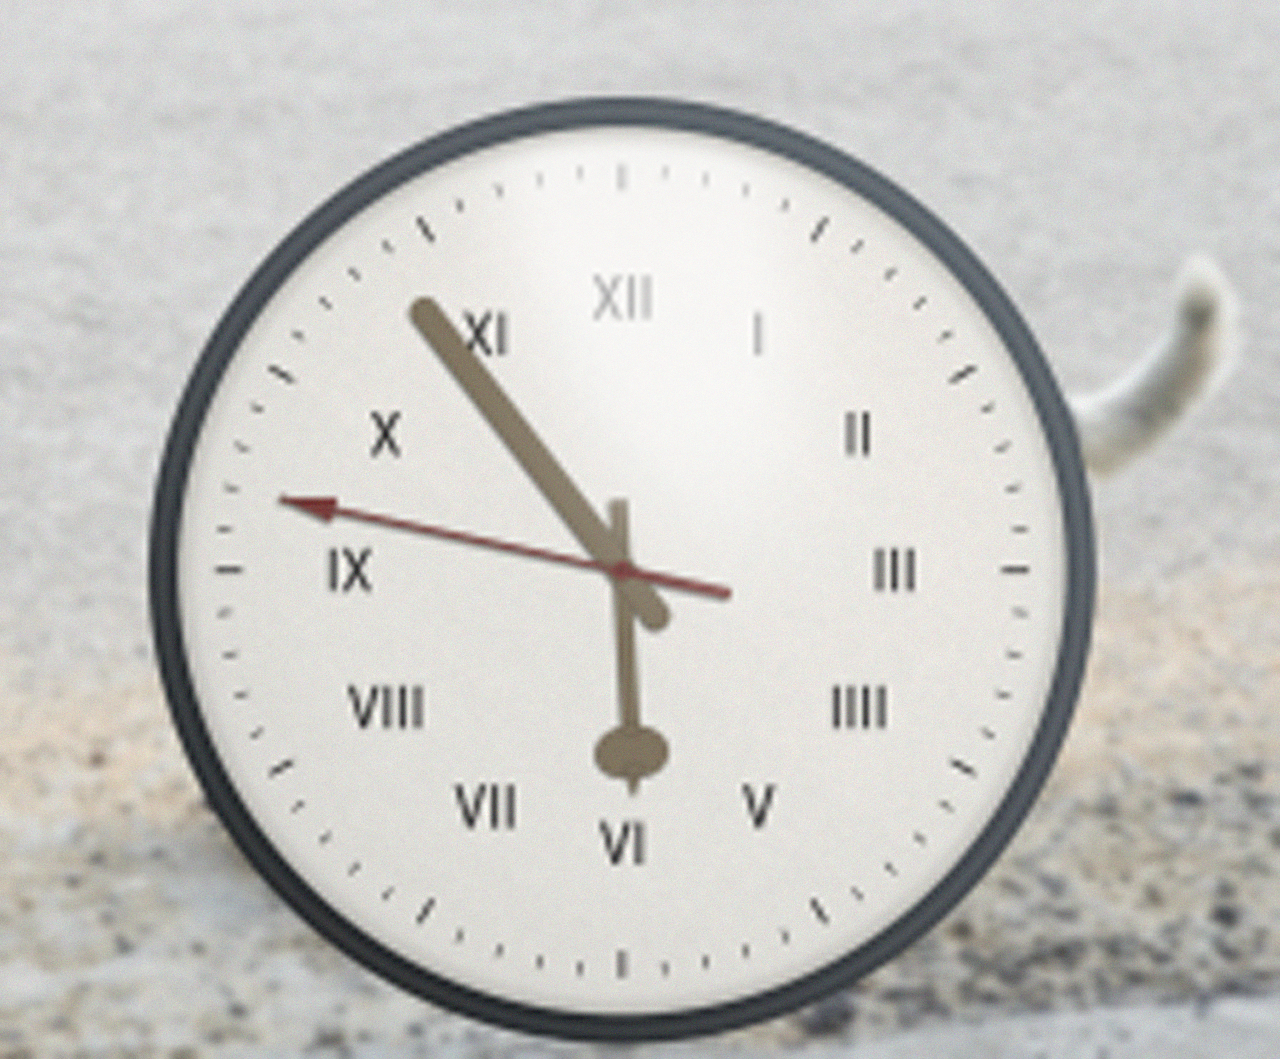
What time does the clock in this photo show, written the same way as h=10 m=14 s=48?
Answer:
h=5 m=53 s=47
